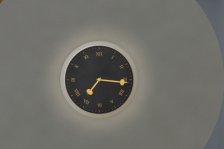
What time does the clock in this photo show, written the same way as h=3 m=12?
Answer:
h=7 m=16
